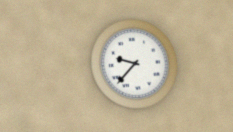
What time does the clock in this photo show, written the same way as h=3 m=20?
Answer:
h=9 m=38
